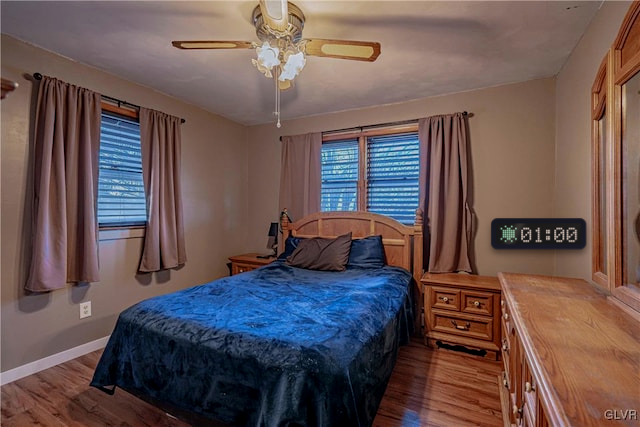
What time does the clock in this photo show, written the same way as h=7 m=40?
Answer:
h=1 m=0
